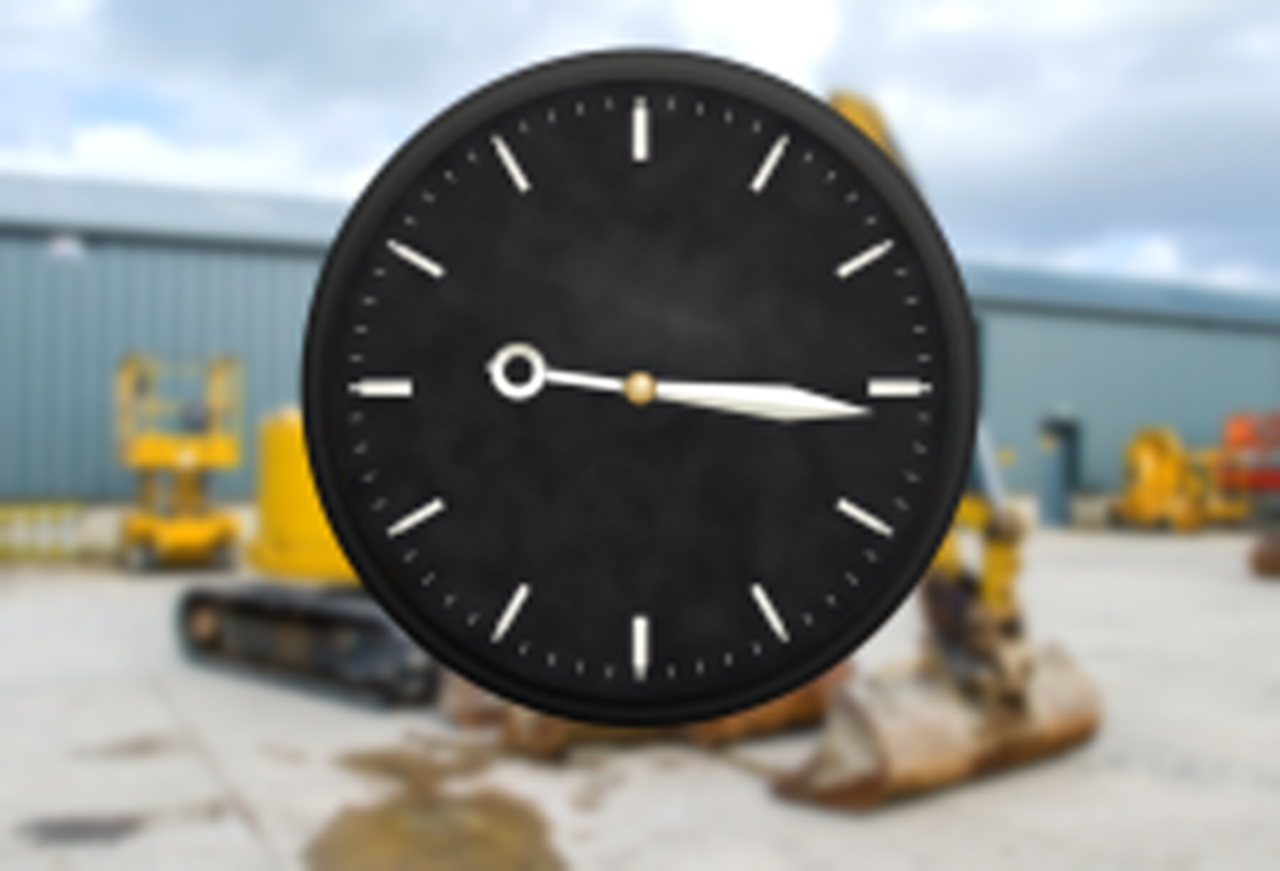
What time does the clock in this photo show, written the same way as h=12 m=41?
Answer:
h=9 m=16
